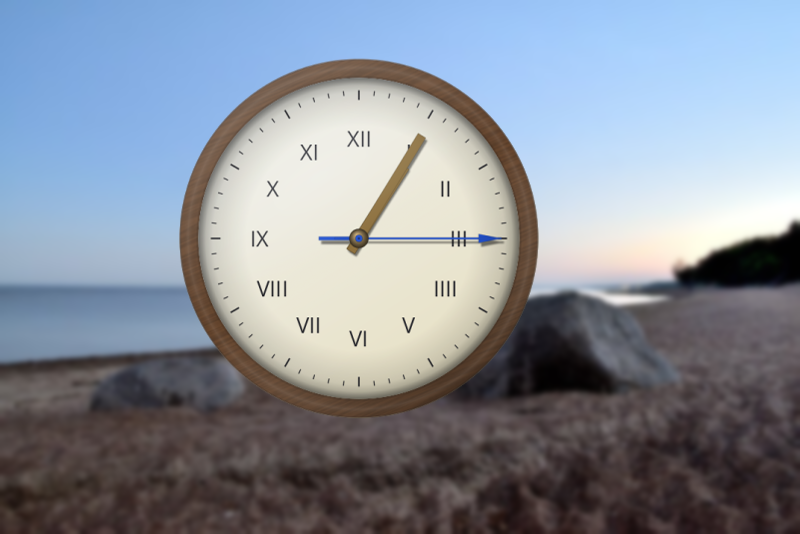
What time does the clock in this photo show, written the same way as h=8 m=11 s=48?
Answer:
h=1 m=5 s=15
